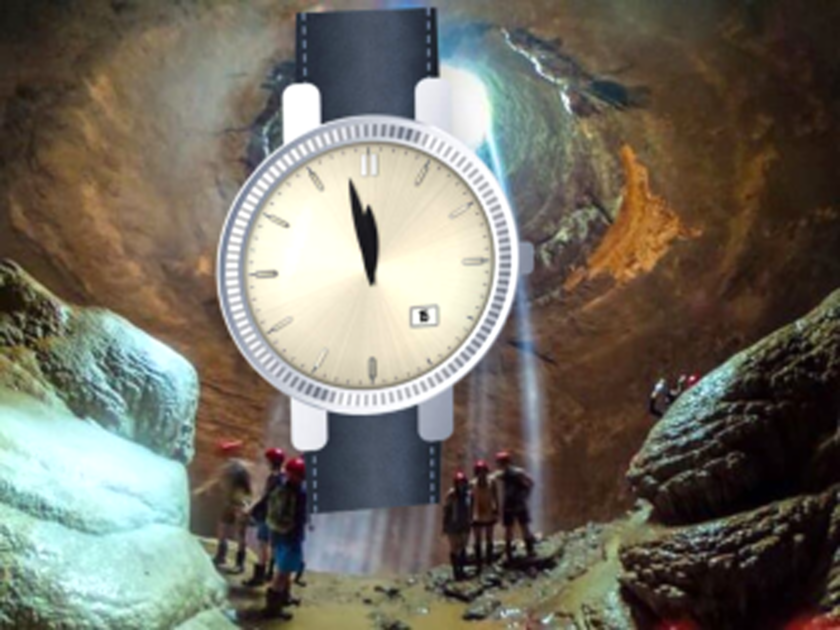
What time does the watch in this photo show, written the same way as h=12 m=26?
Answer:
h=11 m=58
